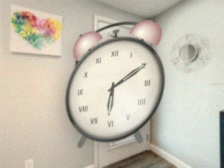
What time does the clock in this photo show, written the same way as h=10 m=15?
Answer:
h=6 m=10
